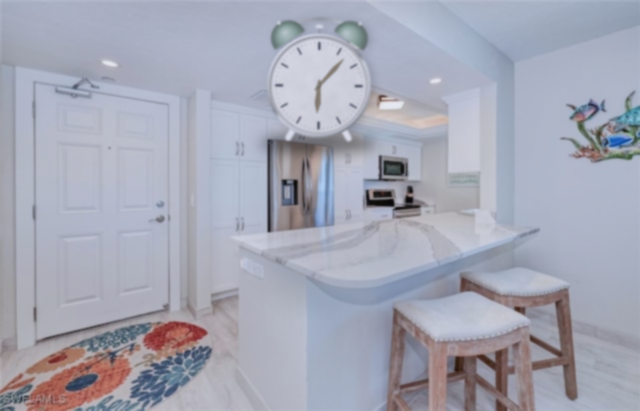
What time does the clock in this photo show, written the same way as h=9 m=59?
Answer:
h=6 m=7
